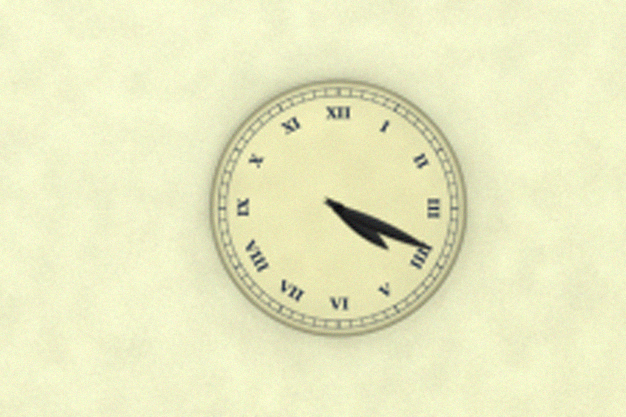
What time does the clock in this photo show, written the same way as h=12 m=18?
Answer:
h=4 m=19
